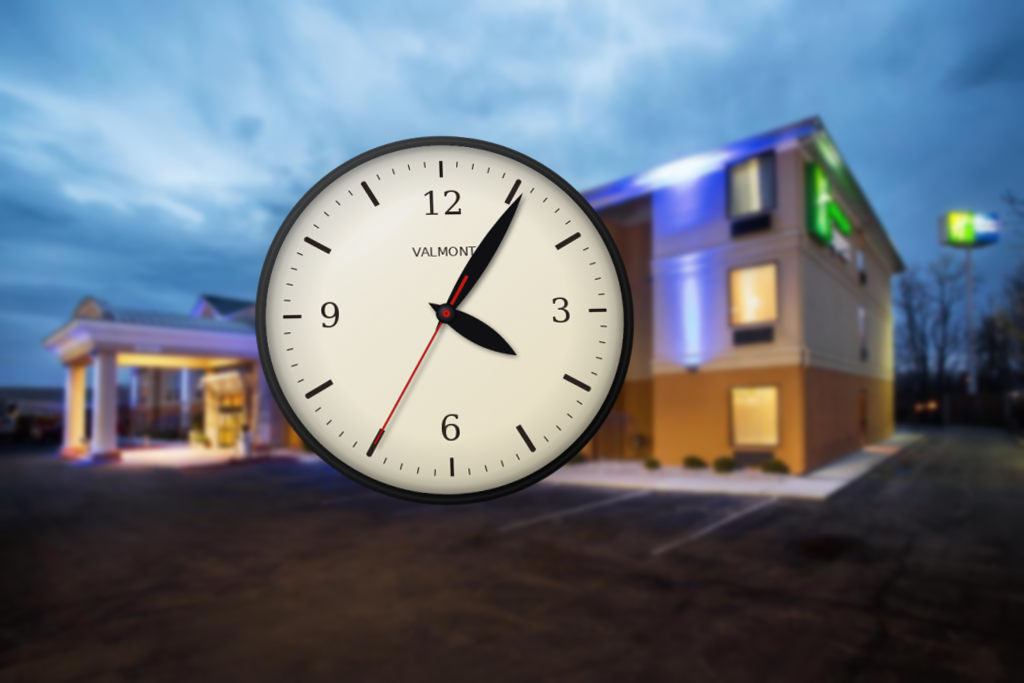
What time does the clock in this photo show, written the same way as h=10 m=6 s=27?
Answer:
h=4 m=5 s=35
